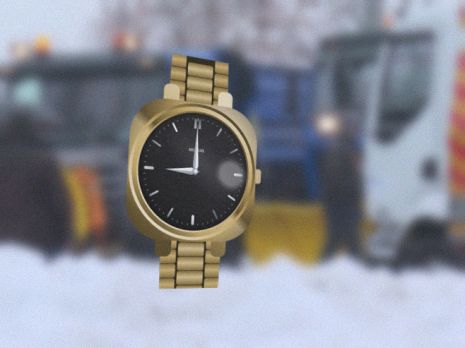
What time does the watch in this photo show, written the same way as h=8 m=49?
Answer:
h=9 m=0
